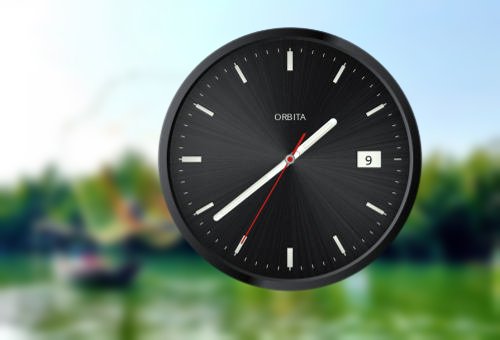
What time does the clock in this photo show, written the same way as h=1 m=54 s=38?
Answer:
h=1 m=38 s=35
